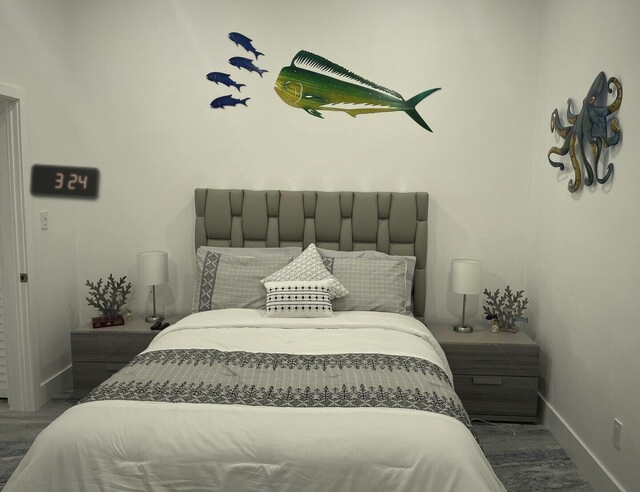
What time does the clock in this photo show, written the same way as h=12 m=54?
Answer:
h=3 m=24
